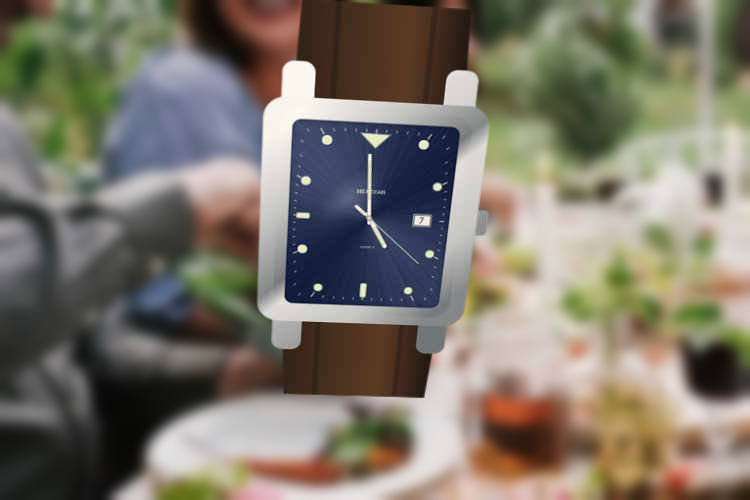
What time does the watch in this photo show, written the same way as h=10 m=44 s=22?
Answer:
h=4 m=59 s=22
